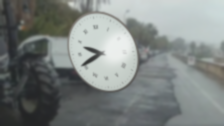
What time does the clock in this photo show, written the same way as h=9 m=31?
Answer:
h=9 m=41
